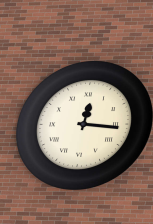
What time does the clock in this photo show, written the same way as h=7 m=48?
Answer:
h=12 m=16
